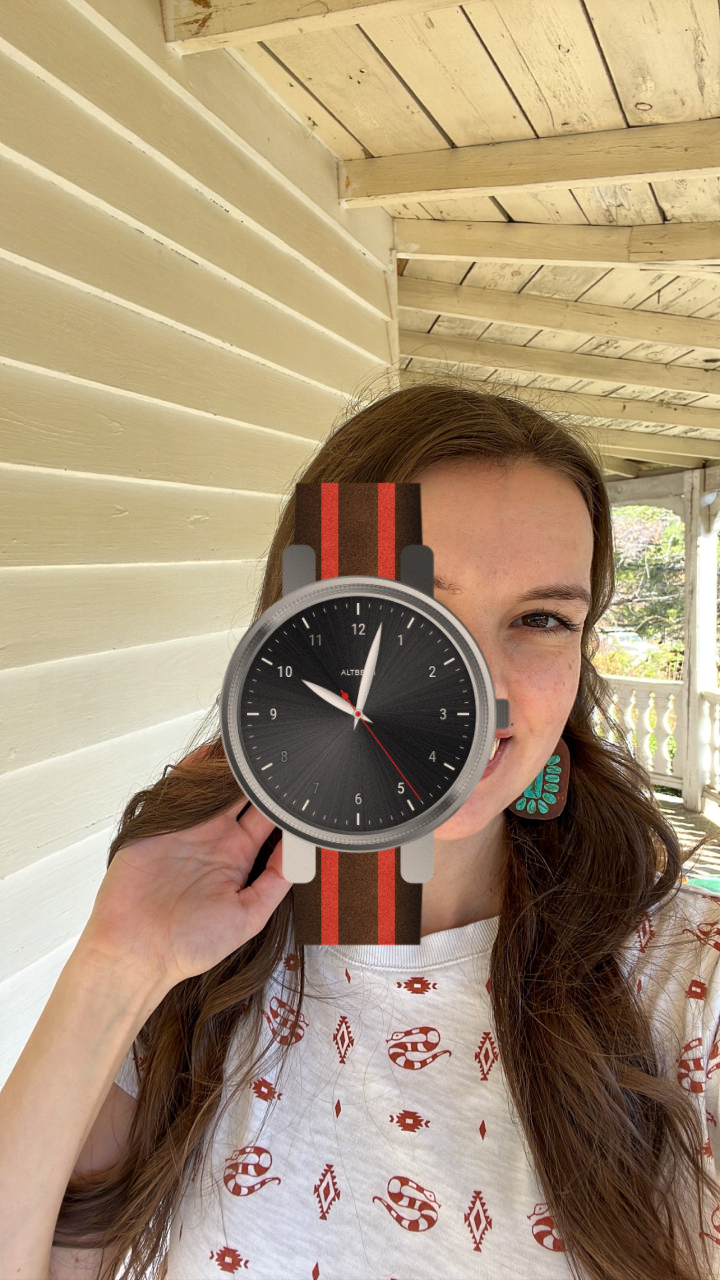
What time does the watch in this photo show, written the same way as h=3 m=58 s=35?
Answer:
h=10 m=2 s=24
